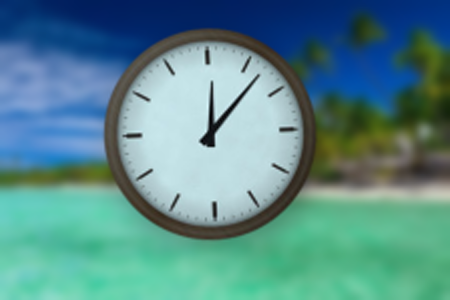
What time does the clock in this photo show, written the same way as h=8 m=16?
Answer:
h=12 m=7
